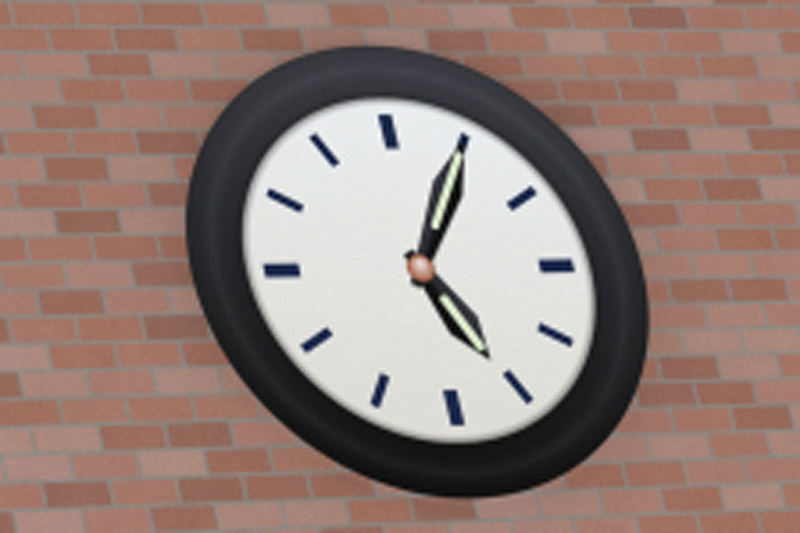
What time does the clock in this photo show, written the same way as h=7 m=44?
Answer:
h=5 m=5
